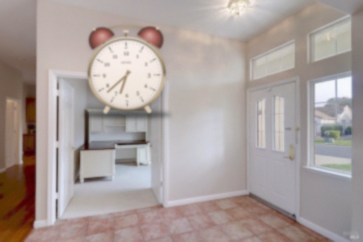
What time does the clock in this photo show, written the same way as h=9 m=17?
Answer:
h=6 m=38
